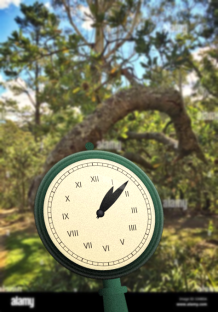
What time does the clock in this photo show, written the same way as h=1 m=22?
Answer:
h=1 m=8
